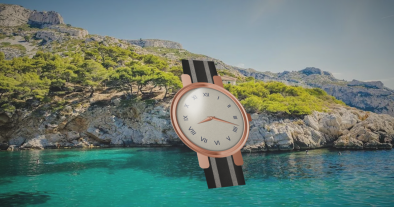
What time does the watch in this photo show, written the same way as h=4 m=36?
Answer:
h=8 m=18
